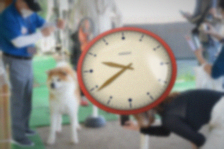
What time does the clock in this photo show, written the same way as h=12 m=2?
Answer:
h=9 m=39
